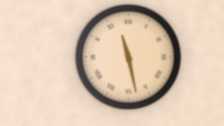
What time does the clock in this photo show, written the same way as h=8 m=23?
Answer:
h=11 m=28
